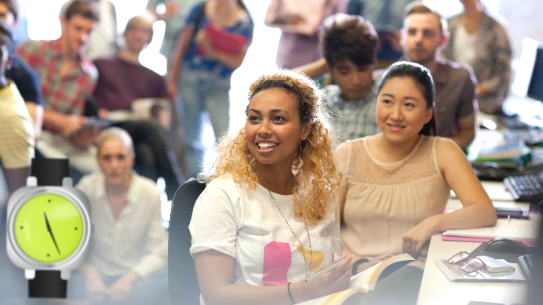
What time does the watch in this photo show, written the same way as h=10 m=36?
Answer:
h=11 m=26
